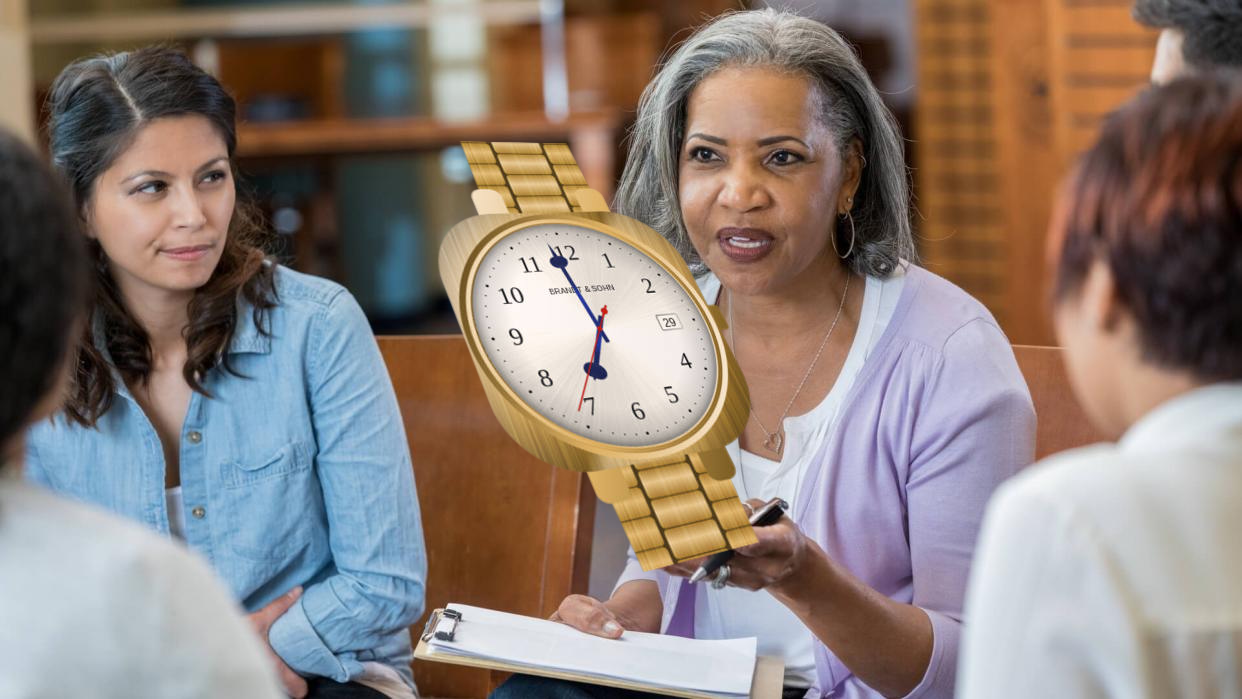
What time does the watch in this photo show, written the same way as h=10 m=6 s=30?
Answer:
h=6 m=58 s=36
